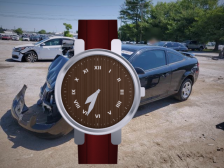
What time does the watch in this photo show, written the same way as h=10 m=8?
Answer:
h=7 m=34
